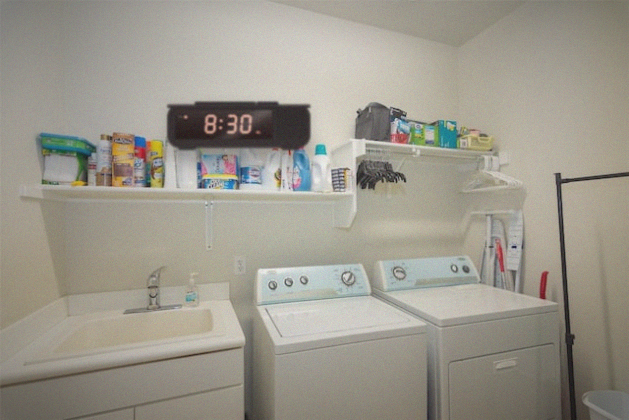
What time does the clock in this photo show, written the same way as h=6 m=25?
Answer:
h=8 m=30
